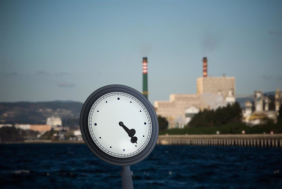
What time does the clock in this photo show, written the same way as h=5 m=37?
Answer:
h=4 m=24
